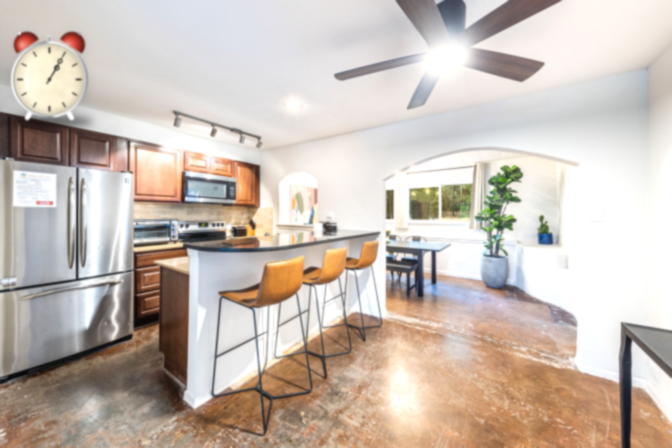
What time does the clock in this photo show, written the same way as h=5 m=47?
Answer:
h=1 m=5
